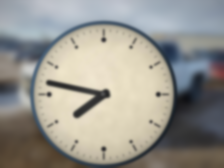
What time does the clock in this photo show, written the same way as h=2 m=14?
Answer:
h=7 m=47
